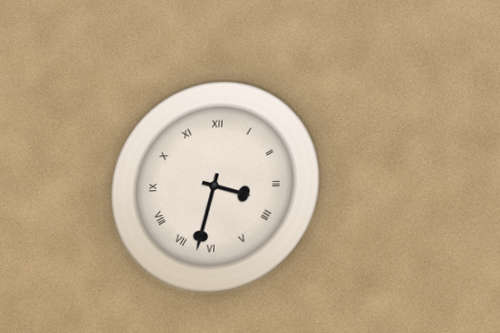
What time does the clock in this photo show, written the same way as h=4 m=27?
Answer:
h=3 m=32
